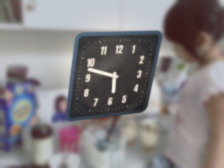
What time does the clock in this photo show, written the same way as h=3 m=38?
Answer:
h=5 m=48
